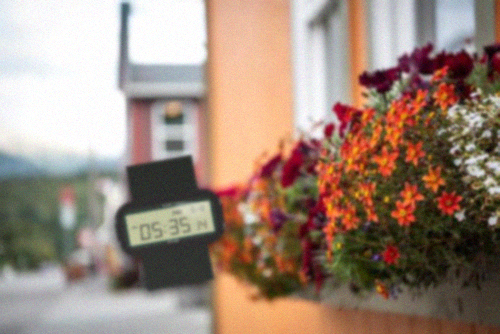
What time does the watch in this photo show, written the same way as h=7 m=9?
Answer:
h=5 m=35
